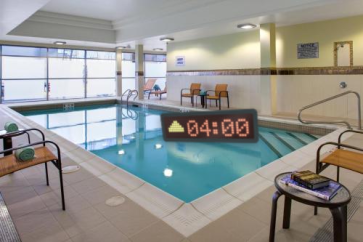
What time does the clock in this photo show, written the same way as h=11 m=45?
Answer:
h=4 m=0
